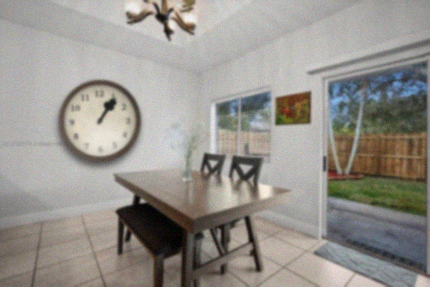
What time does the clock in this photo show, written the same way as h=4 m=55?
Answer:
h=1 m=6
